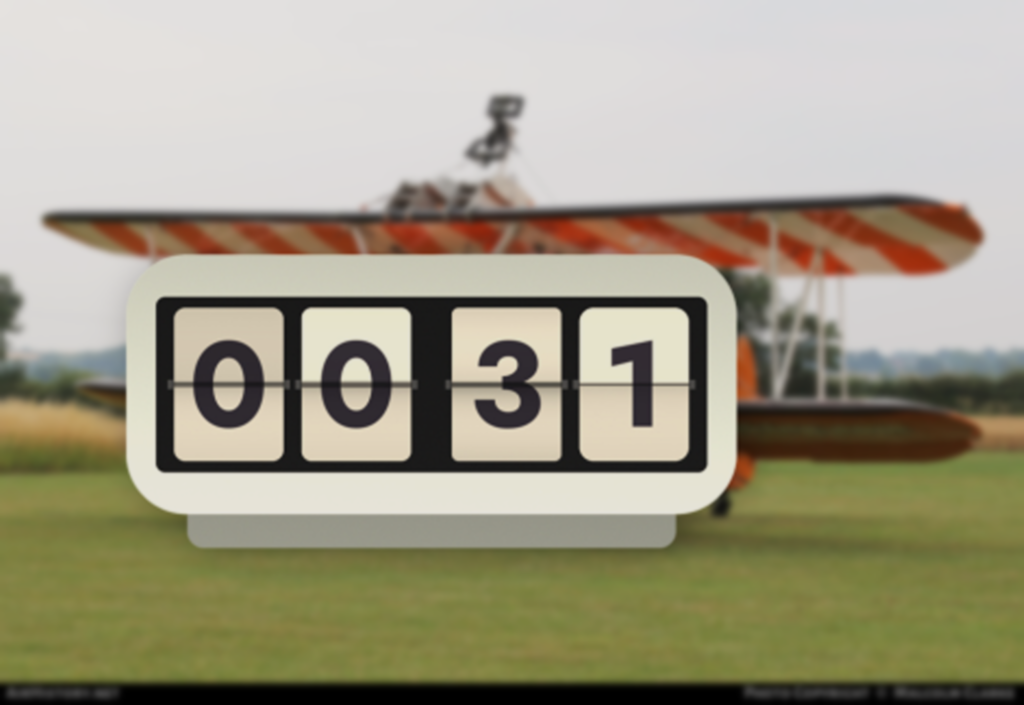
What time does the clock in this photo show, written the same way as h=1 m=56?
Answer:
h=0 m=31
